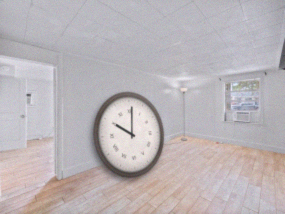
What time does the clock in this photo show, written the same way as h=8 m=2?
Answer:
h=10 m=1
